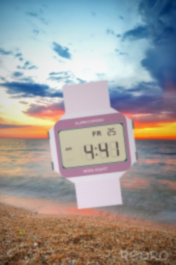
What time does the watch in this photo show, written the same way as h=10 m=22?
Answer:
h=4 m=41
